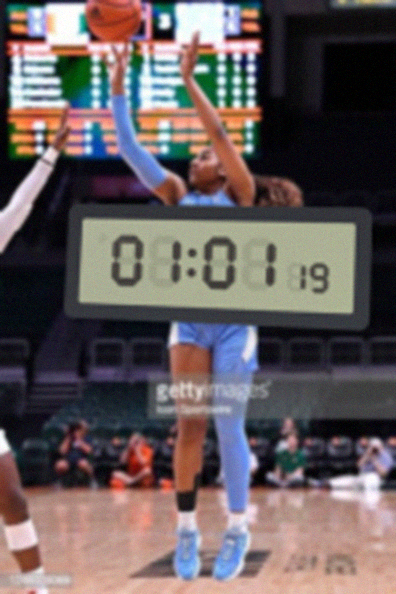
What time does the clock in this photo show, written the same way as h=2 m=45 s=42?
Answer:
h=1 m=1 s=19
